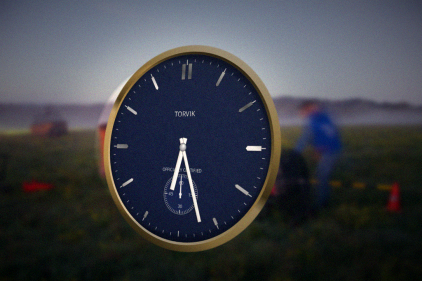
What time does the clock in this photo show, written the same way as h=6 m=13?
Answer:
h=6 m=27
